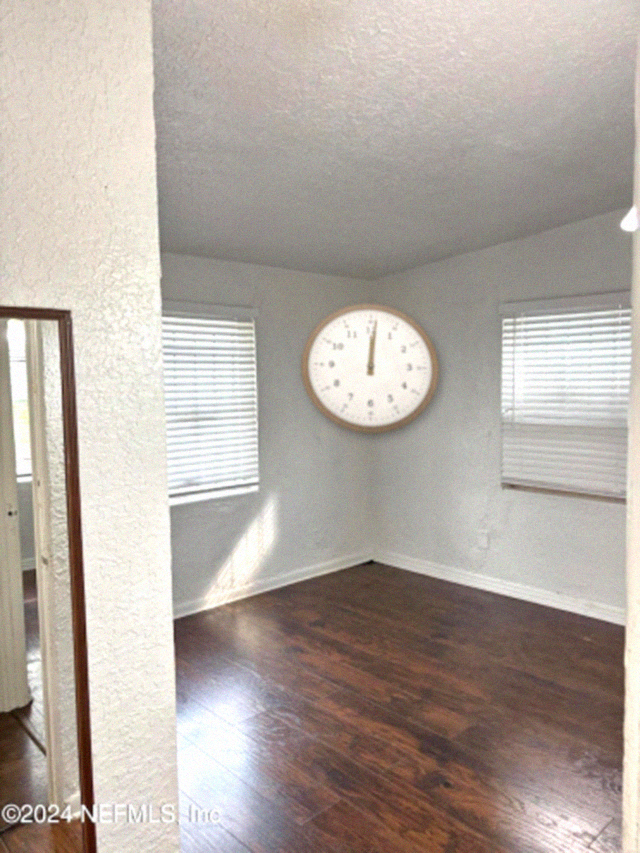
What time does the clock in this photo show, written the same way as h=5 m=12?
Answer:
h=12 m=1
